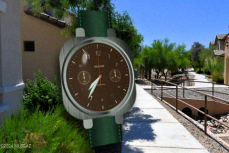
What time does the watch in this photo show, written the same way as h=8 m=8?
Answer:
h=7 m=36
